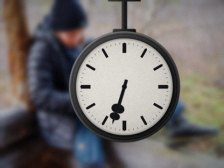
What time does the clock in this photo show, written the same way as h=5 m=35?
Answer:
h=6 m=33
